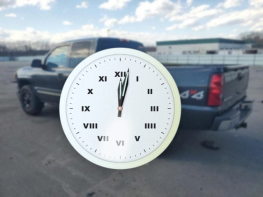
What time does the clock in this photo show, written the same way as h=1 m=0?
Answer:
h=12 m=2
